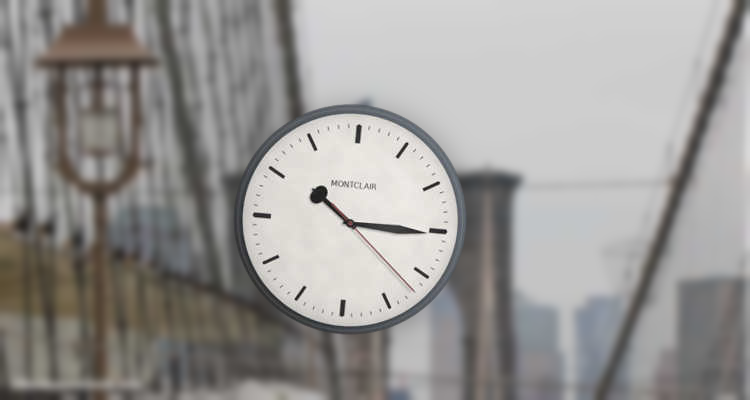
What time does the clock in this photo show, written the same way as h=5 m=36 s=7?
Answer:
h=10 m=15 s=22
